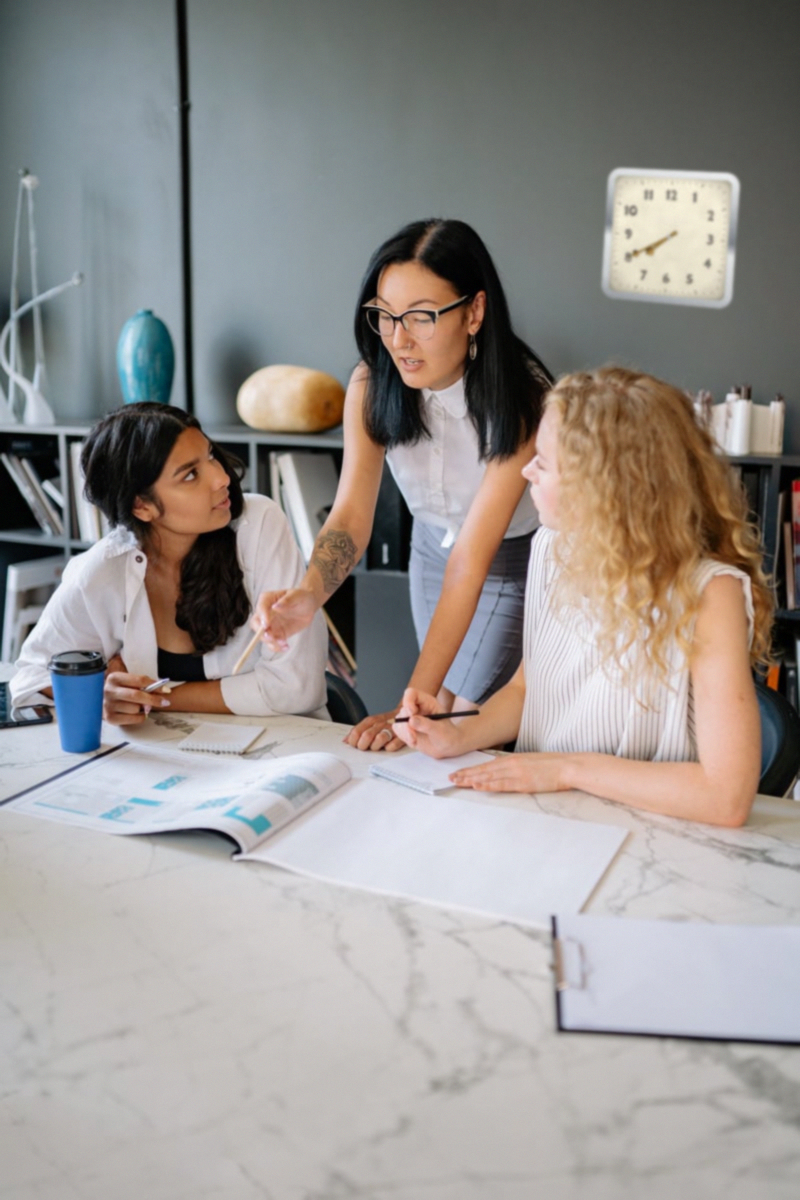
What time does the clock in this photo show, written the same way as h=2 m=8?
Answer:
h=7 m=40
